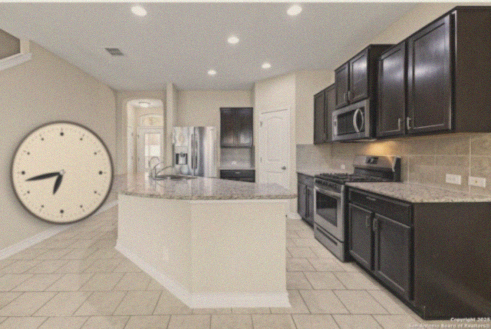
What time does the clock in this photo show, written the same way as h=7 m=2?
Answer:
h=6 m=43
